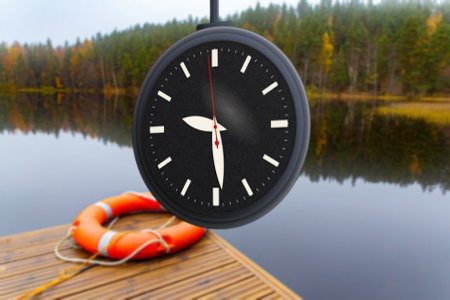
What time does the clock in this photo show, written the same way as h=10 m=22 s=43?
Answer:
h=9 m=28 s=59
